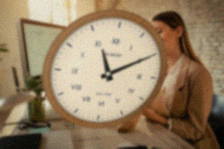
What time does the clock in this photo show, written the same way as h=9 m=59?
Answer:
h=11 m=10
